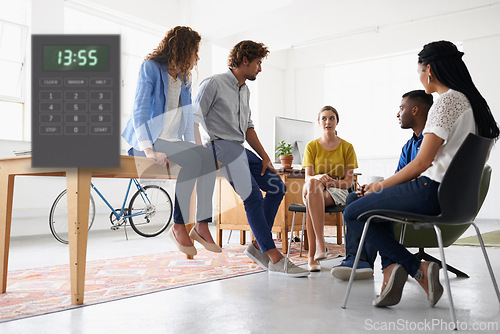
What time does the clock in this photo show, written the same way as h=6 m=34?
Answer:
h=13 m=55
